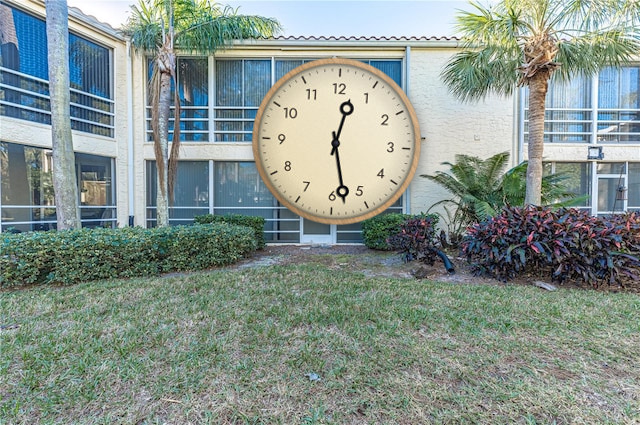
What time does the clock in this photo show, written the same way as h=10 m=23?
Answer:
h=12 m=28
